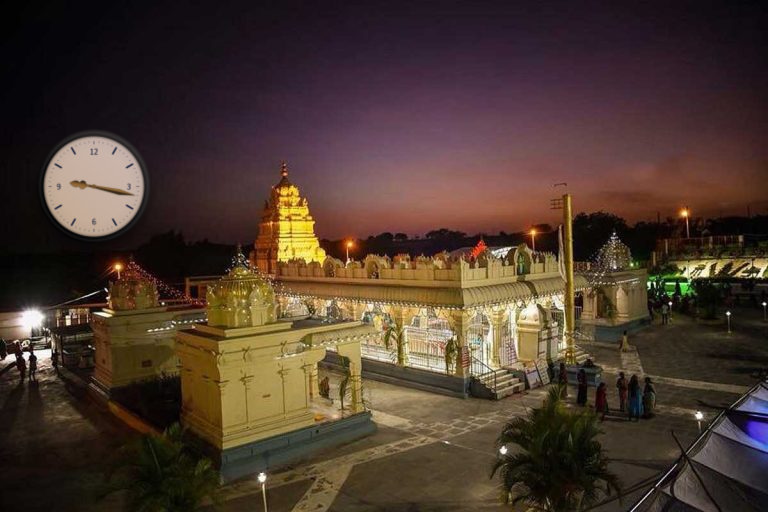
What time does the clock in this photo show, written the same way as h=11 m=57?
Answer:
h=9 m=17
